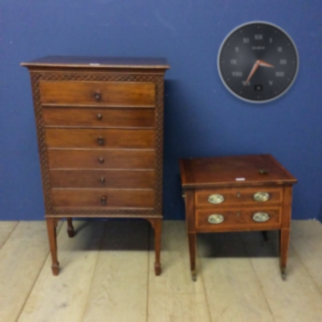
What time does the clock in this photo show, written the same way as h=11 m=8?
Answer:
h=3 m=35
